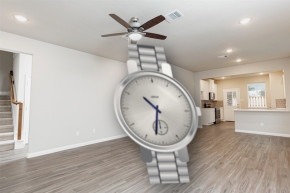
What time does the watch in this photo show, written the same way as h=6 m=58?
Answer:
h=10 m=32
